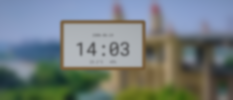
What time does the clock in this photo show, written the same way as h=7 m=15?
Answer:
h=14 m=3
